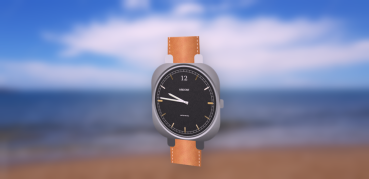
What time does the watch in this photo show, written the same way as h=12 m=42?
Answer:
h=9 m=46
